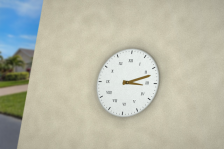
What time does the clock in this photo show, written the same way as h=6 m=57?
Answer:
h=3 m=12
